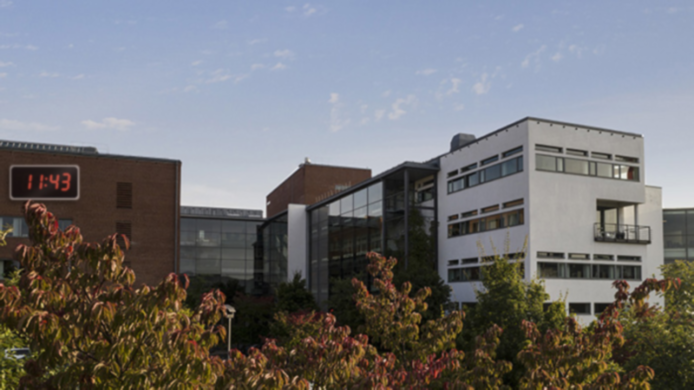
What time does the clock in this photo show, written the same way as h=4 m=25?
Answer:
h=11 m=43
